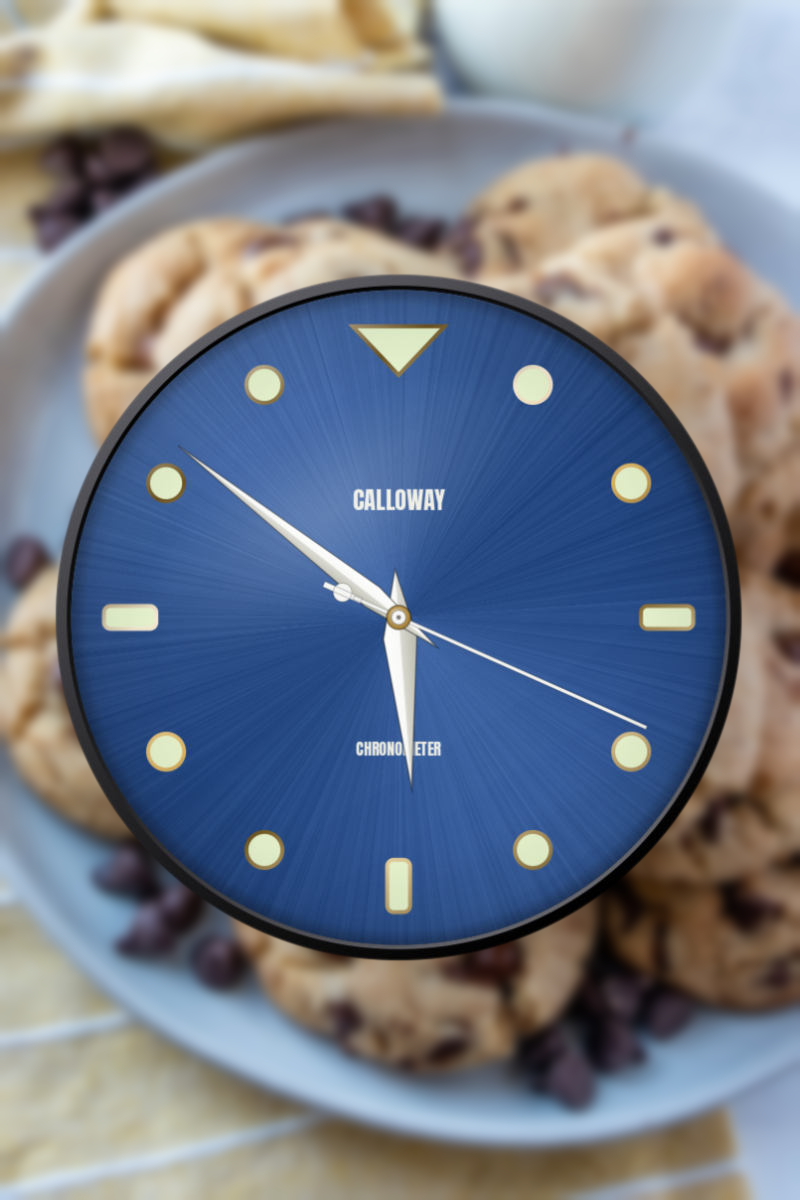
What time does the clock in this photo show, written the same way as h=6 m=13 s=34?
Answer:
h=5 m=51 s=19
